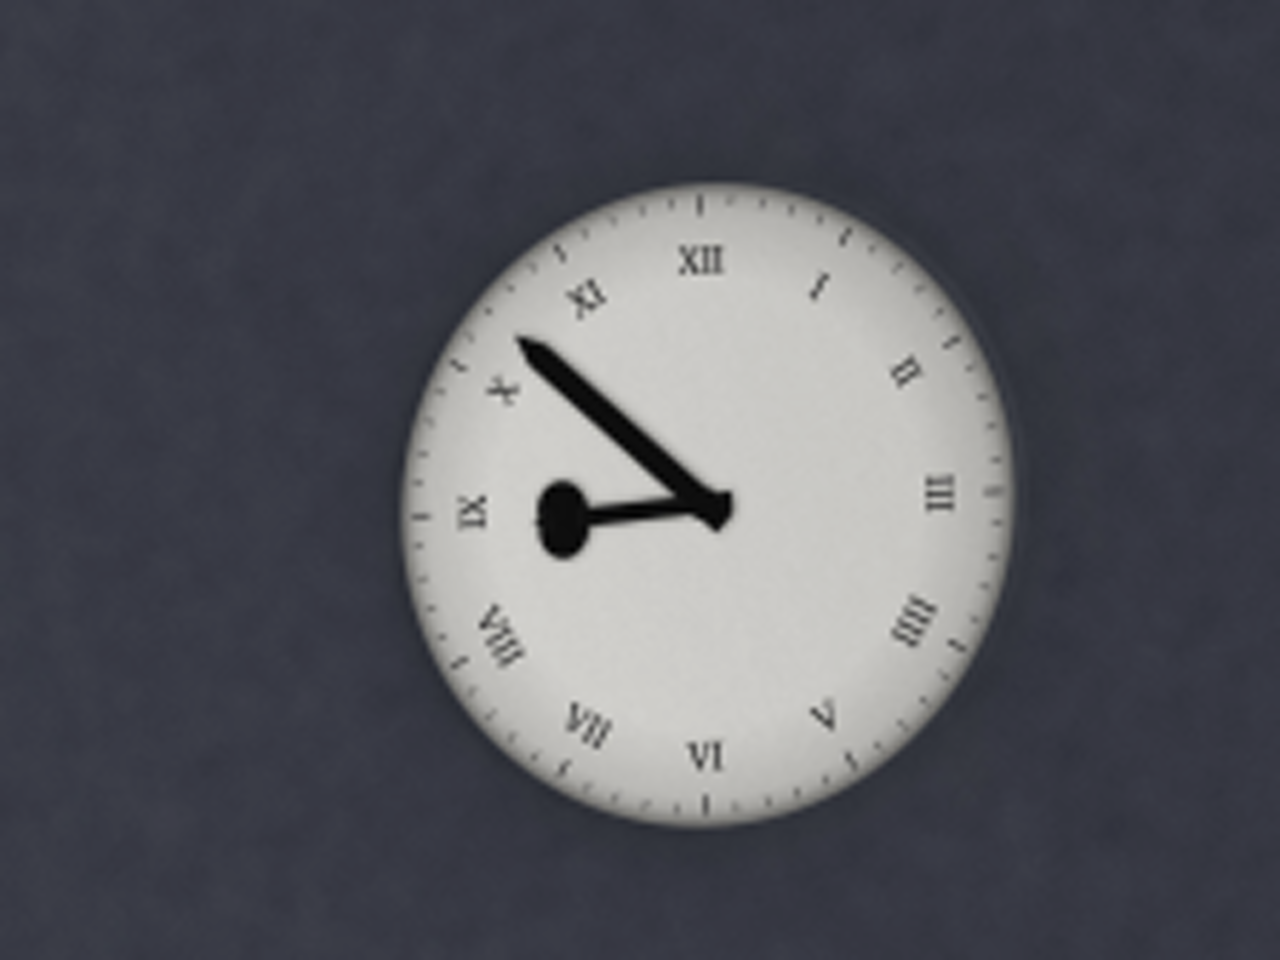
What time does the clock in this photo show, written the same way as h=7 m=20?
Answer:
h=8 m=52
